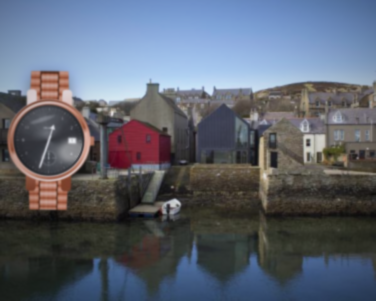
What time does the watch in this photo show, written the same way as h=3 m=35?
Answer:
h=12 m=33
